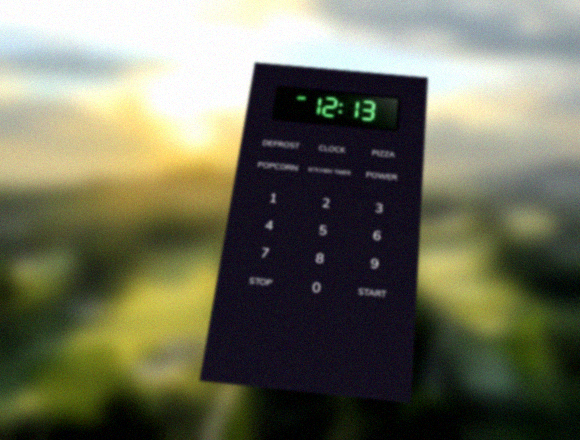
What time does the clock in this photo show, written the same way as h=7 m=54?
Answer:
h=12 m=13
